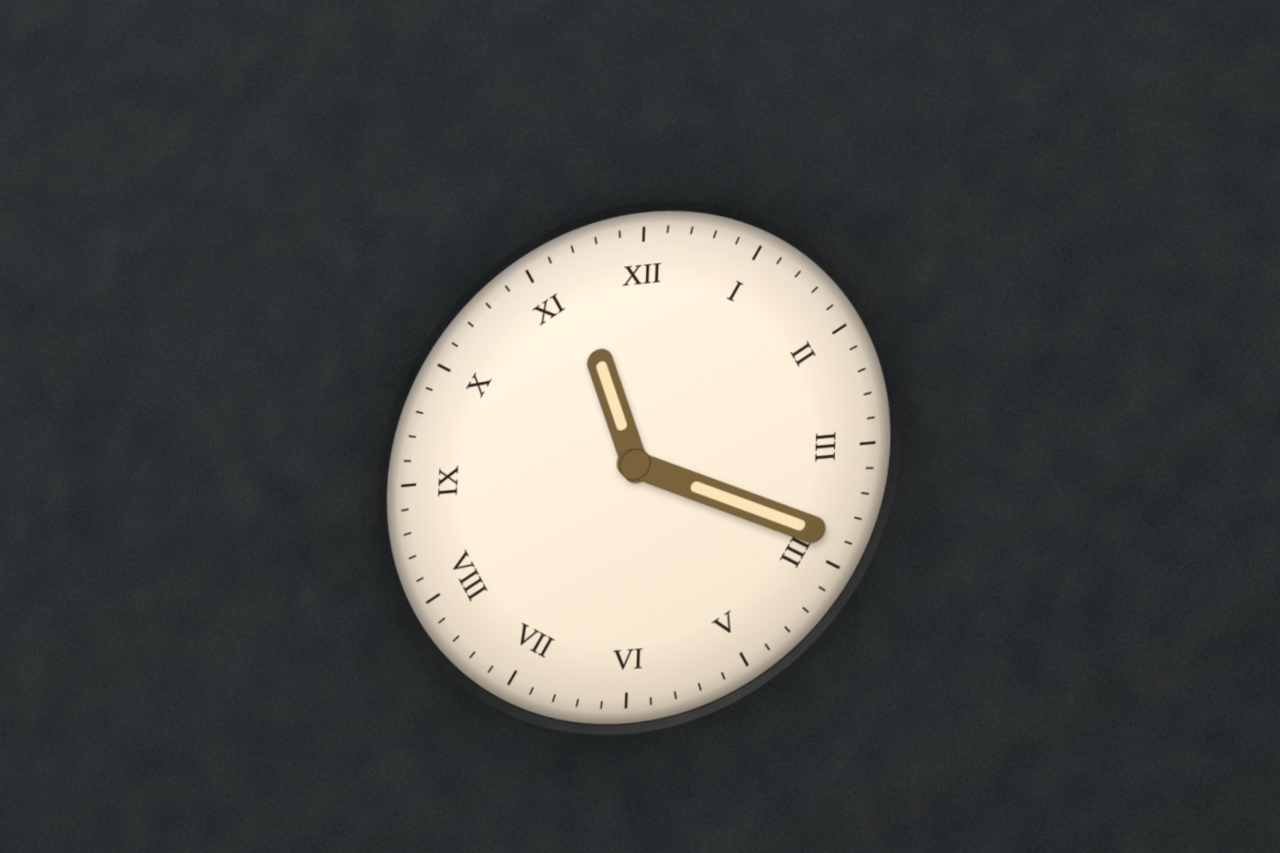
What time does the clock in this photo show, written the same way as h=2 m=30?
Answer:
h=11 m=19
